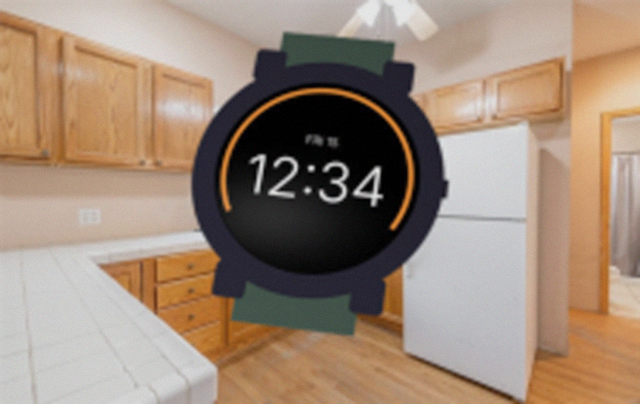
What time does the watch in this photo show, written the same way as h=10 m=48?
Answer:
h=12 m=34
